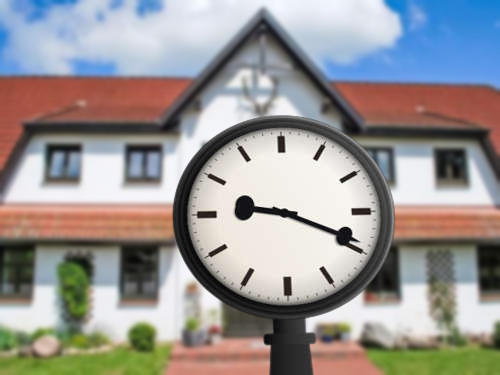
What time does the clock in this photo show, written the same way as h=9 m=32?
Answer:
h=9 m=19
